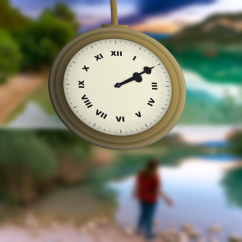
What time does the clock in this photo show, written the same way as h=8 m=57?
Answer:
h=2 m=10
